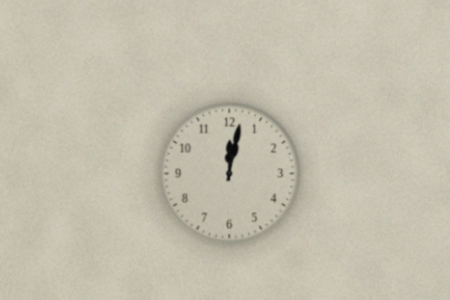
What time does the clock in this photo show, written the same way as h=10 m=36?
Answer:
h=12 m=2
